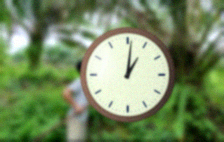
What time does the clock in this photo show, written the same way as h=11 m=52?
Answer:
h=1 m=1
